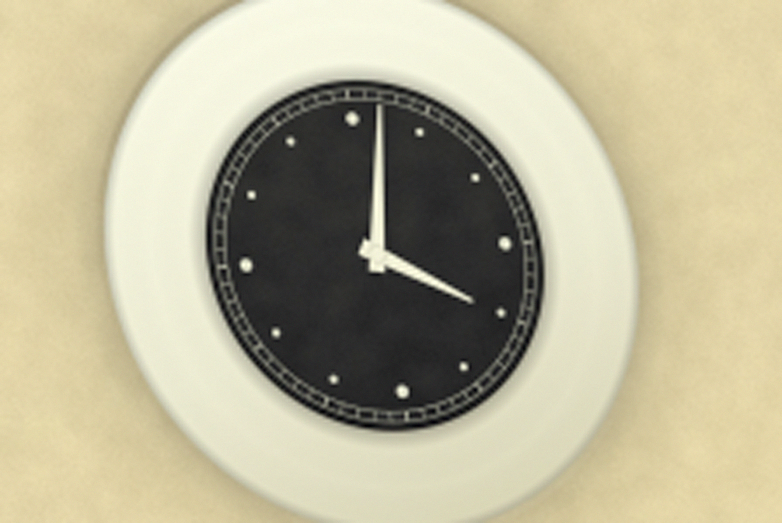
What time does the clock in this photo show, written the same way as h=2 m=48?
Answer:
h=4 m=2
